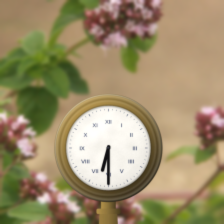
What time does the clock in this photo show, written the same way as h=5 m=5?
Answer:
h=6 m=30
